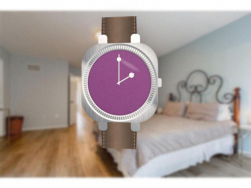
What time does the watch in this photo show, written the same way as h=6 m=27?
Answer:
h=2 m=0
